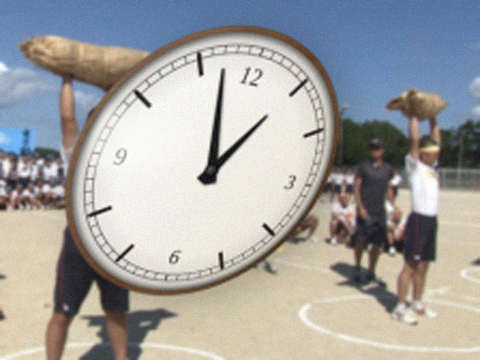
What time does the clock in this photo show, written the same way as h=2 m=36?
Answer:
h=12 m=57
